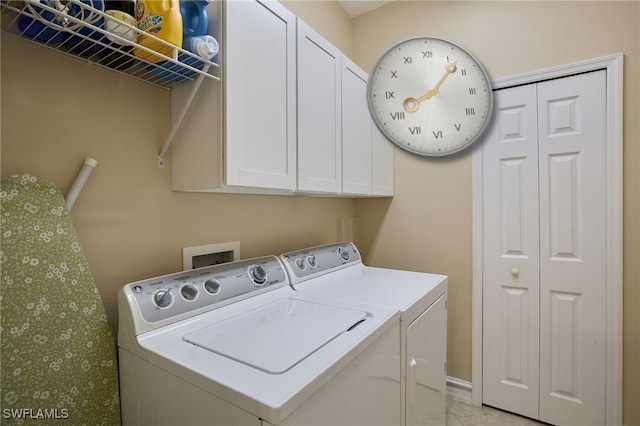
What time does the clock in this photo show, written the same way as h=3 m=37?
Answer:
h=8 m=7
